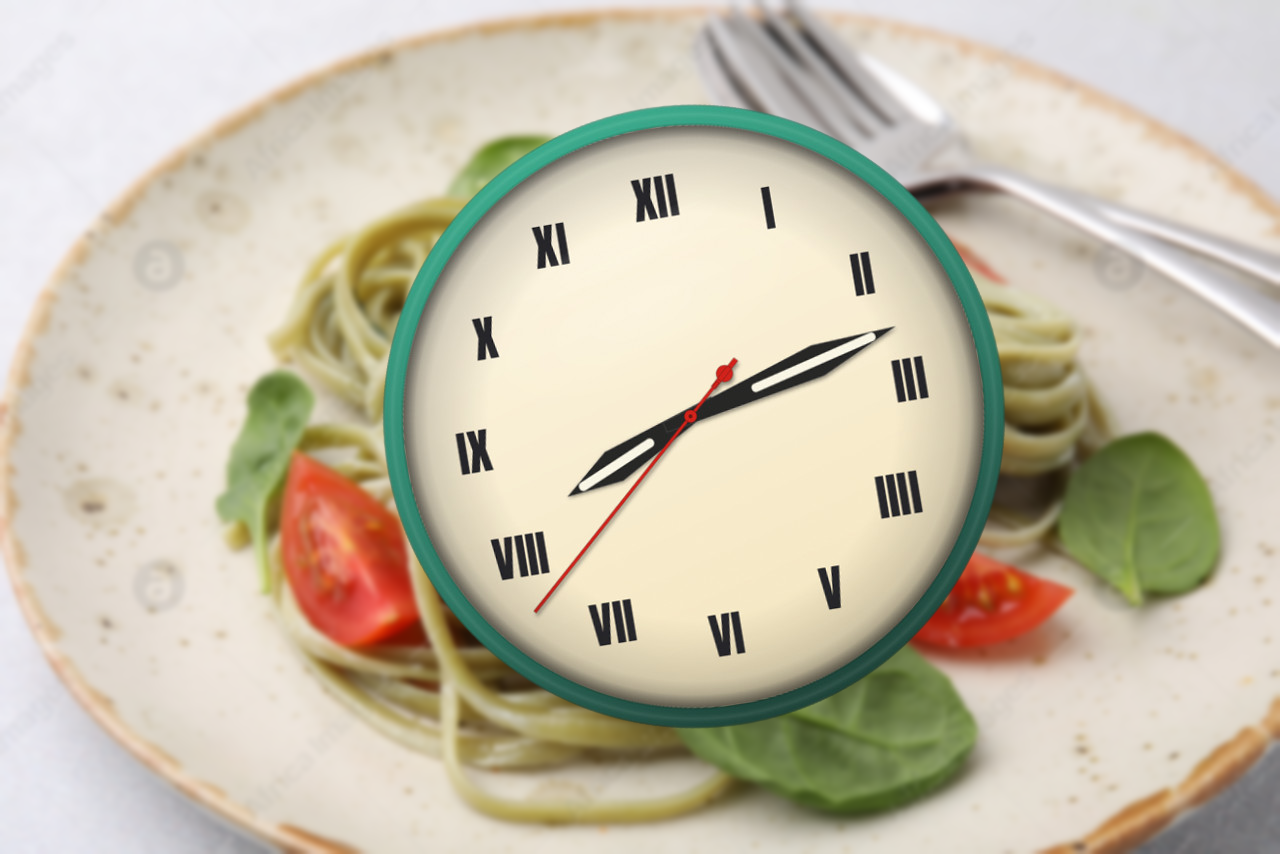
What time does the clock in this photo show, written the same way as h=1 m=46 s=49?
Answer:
h=8 m=12 s=38
